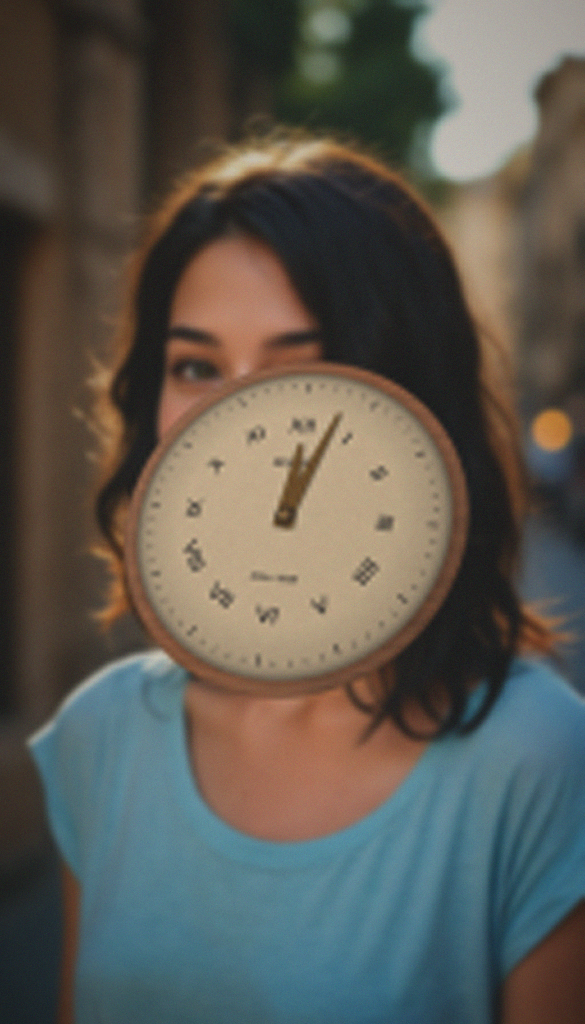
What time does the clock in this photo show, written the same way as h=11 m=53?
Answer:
h=12 m=3
